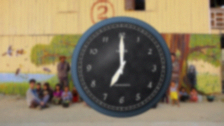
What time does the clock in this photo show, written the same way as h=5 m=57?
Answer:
h=7 m=0
